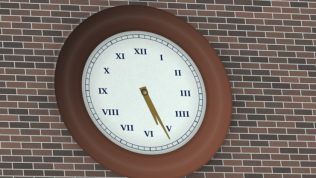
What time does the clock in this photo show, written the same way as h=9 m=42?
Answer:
h=5 m=26
